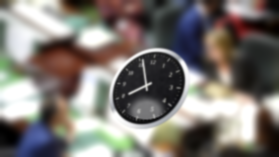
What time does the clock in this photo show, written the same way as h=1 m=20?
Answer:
h=7 m=56
